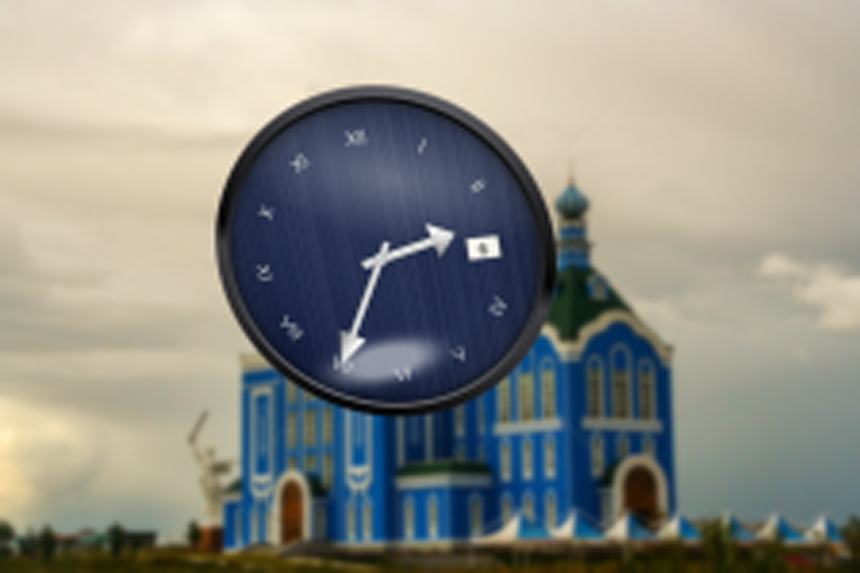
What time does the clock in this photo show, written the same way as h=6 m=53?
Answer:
h=2 m=35
